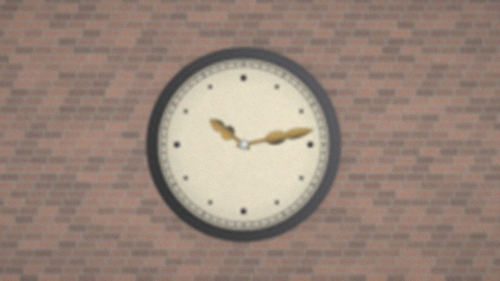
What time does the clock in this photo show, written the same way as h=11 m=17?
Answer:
h=10 m=13
